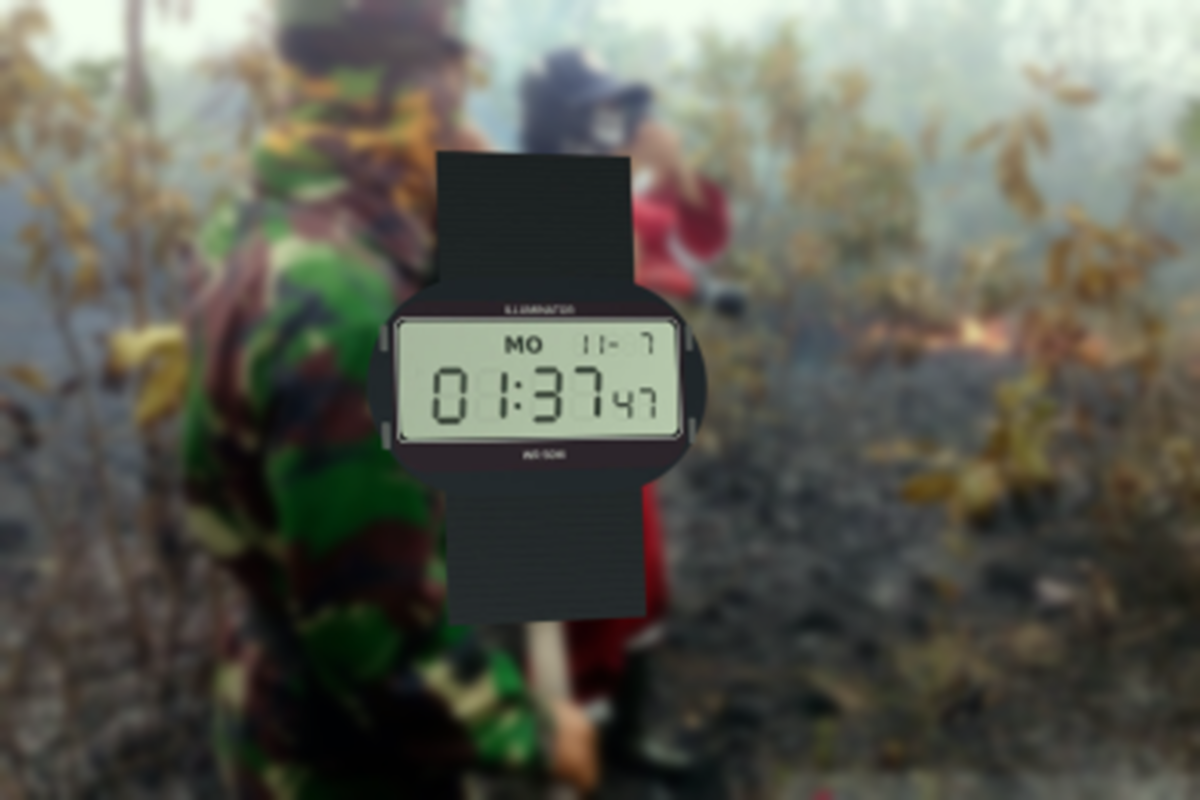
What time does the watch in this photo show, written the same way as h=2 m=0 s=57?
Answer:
h=1 m=37 s=47
